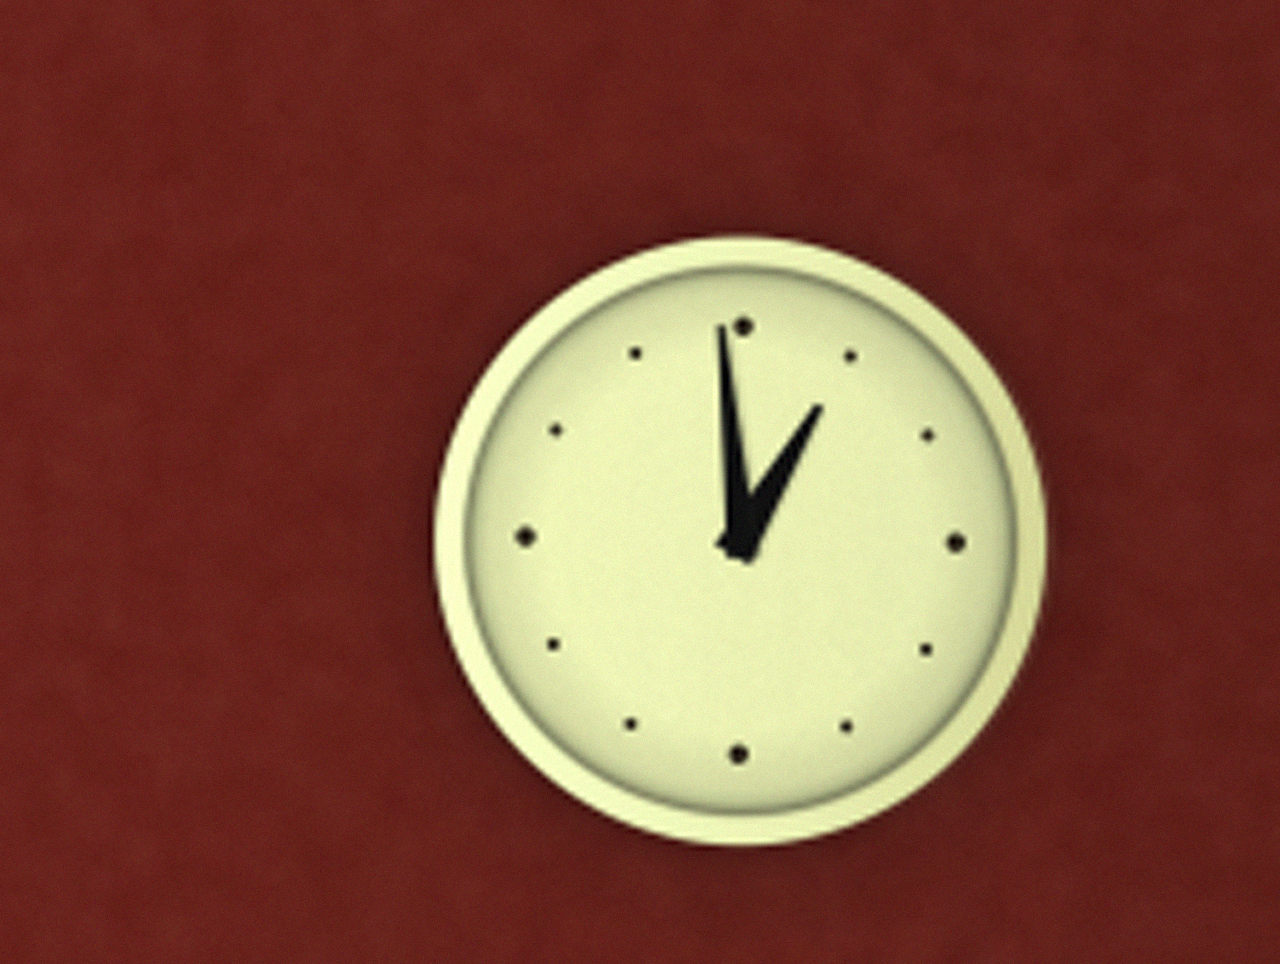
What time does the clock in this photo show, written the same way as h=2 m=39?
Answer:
h=12 m=59
